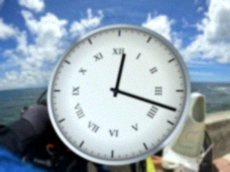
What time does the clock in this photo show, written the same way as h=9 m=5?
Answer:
h=12 m=18
